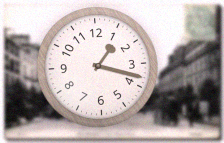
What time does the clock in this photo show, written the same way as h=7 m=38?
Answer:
h=1 m=18
